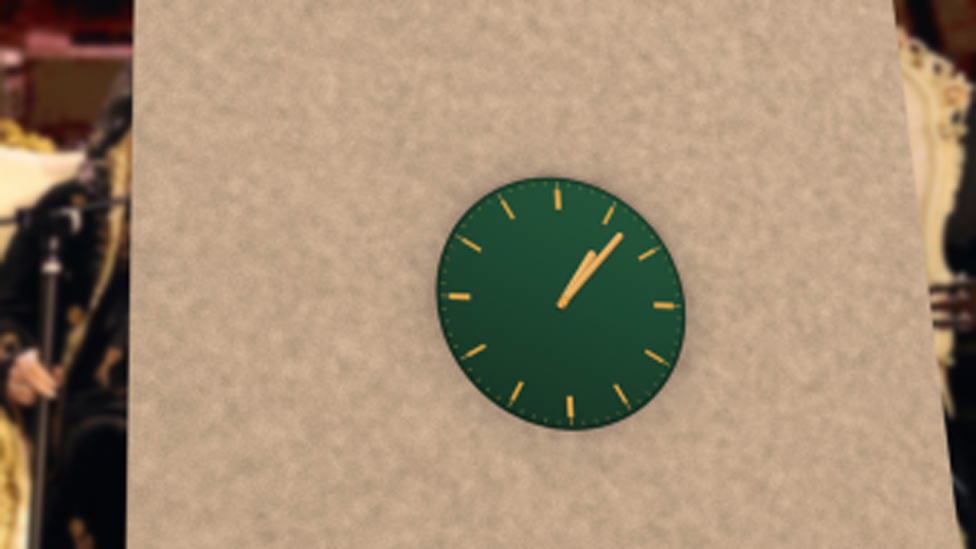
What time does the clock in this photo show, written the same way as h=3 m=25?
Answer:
h=1 m=7
